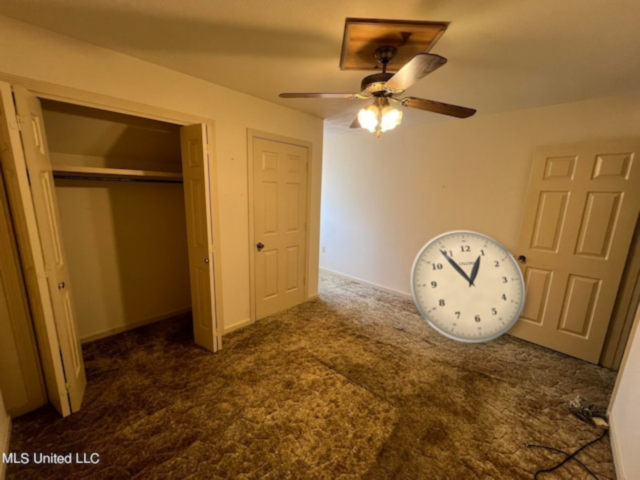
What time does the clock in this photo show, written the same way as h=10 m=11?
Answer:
h=12 m=54
